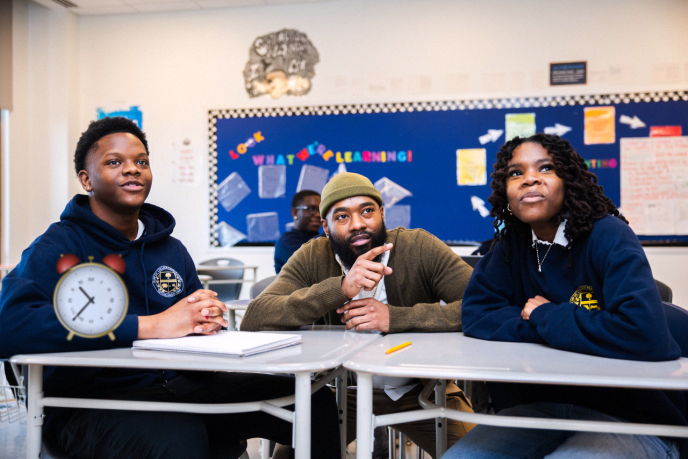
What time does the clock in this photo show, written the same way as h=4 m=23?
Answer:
h=10 m=37
